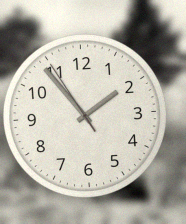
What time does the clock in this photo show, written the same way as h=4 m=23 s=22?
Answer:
h=1 m=53 s=55
